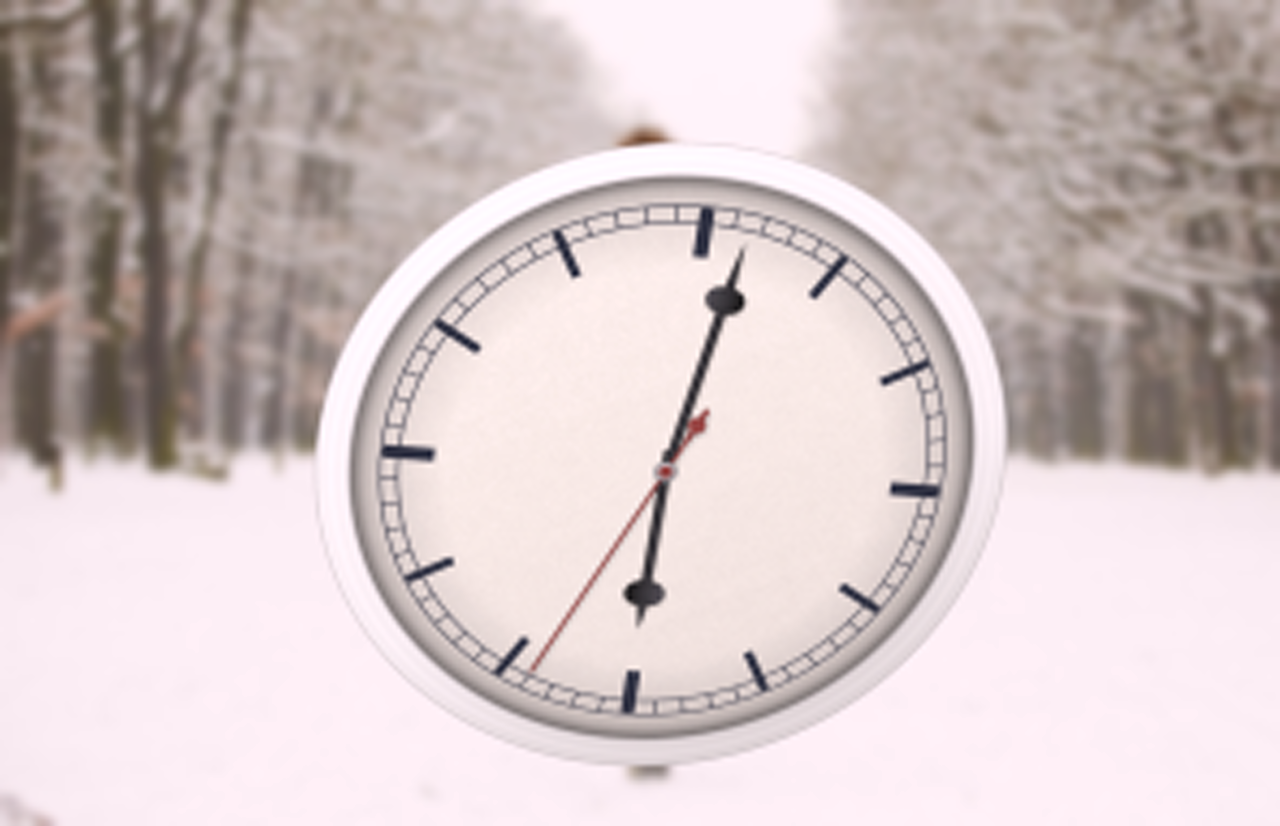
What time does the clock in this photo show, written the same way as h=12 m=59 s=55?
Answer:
h=6 m=1 s=34
